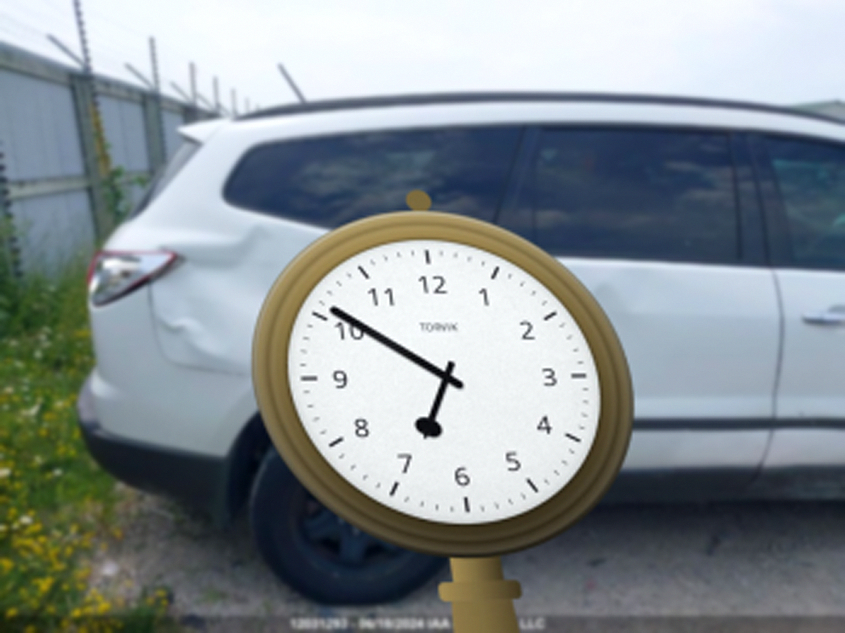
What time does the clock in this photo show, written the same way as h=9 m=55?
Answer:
h=6 m=51
